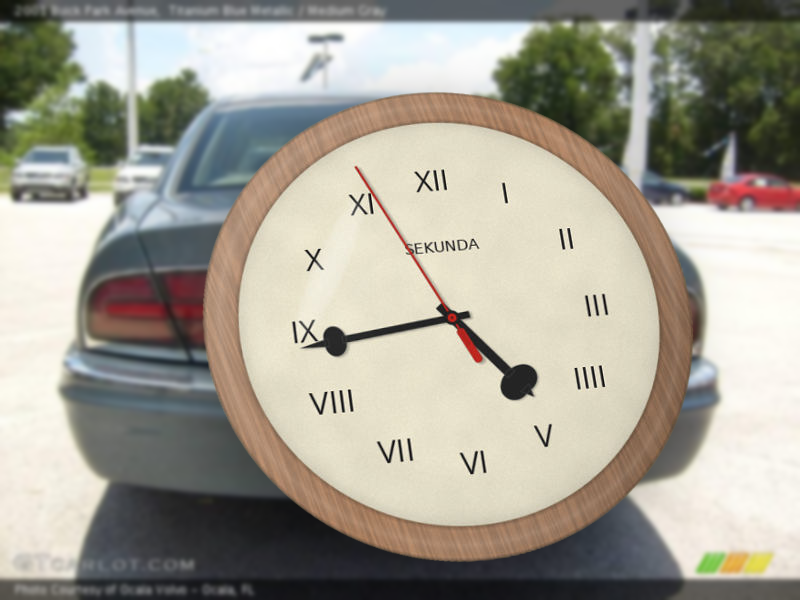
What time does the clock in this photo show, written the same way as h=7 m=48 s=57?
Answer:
h=4 m=43 s=56
